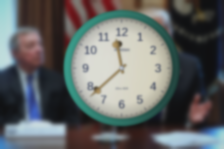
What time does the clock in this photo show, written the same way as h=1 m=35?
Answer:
h=11 m=38
